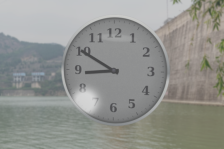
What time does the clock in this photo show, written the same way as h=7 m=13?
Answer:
h=8 m=50
